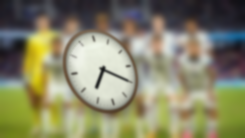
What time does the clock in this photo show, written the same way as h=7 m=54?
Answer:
h=7 m=20
